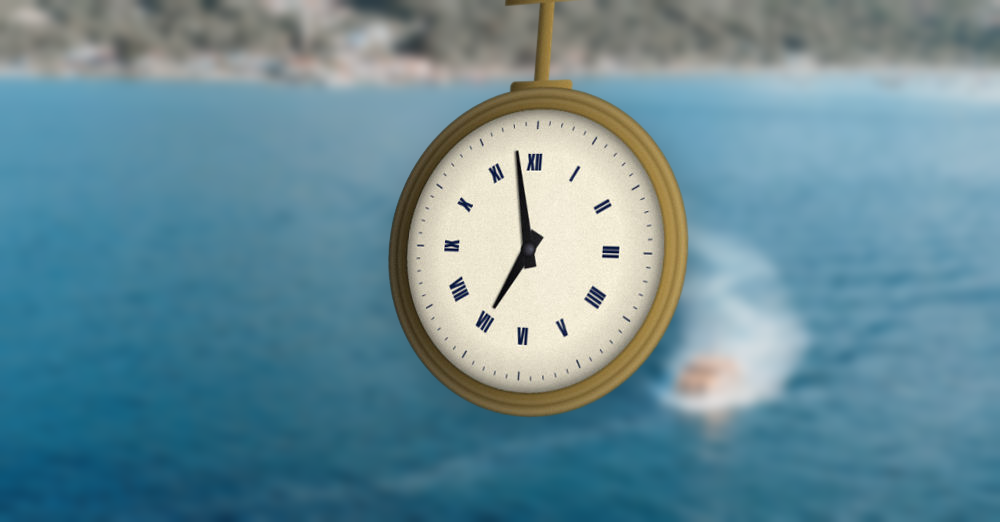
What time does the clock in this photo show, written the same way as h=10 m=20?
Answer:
h=6 m=58
